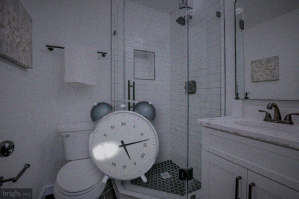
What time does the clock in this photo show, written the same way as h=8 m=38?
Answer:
h=5 m=13
